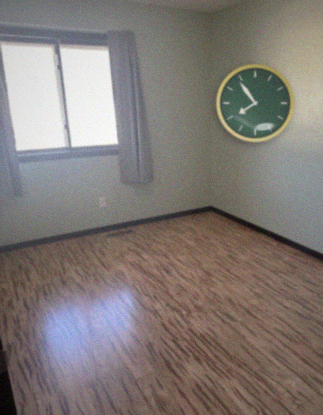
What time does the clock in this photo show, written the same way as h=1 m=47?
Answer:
h=7 m=54
